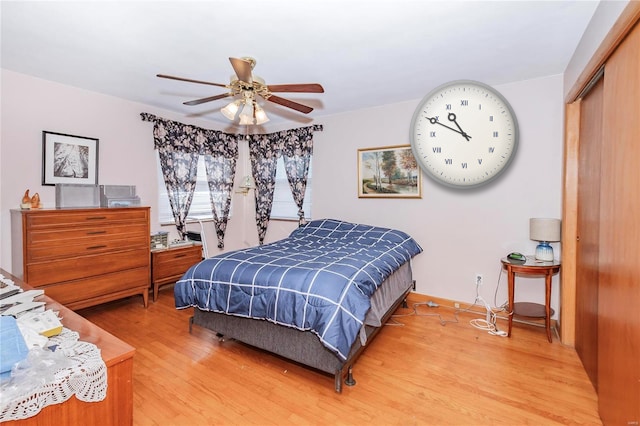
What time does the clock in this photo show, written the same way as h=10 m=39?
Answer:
h=10 m=49
